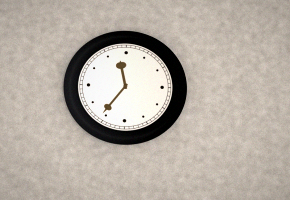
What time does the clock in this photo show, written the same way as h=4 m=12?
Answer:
h=11 m=36
